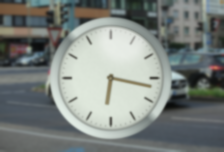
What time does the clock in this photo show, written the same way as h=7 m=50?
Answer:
h=6 m=17
